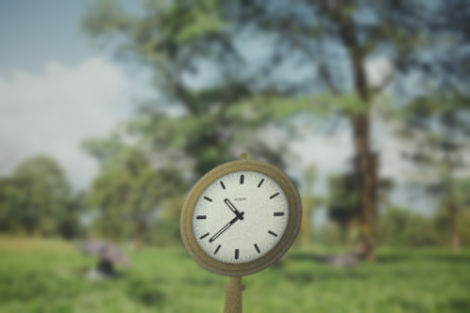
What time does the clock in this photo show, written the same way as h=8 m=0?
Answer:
h=10 m=38
